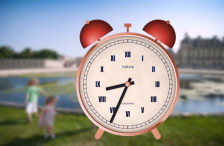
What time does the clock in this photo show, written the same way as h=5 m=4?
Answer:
h=8 m=34
